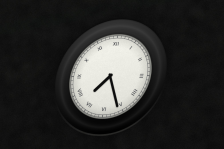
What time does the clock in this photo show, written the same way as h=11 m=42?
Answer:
h=7 m=26
